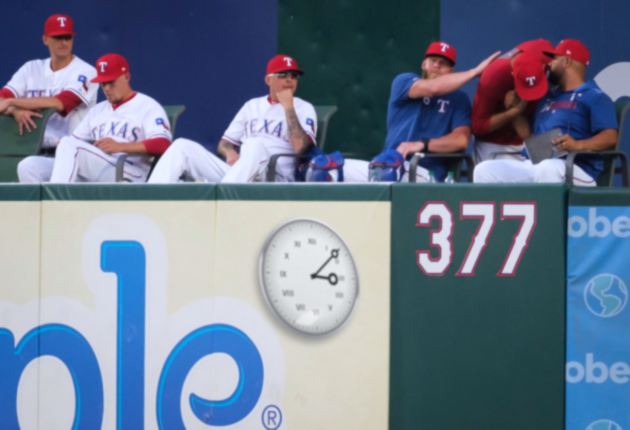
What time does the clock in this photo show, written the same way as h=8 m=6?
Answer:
h=3 m=8
